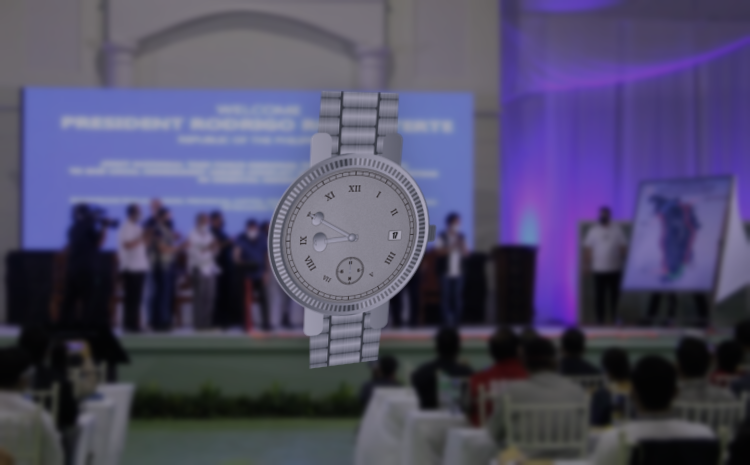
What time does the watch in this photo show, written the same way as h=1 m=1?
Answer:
h=8 m=50
